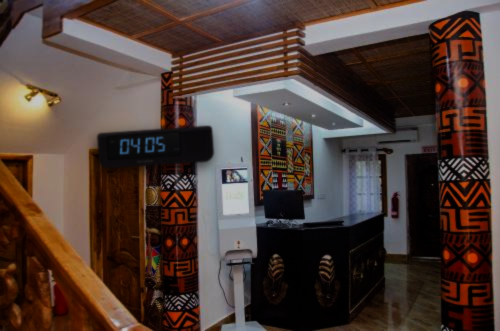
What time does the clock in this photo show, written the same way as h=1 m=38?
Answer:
h=4 m=5
